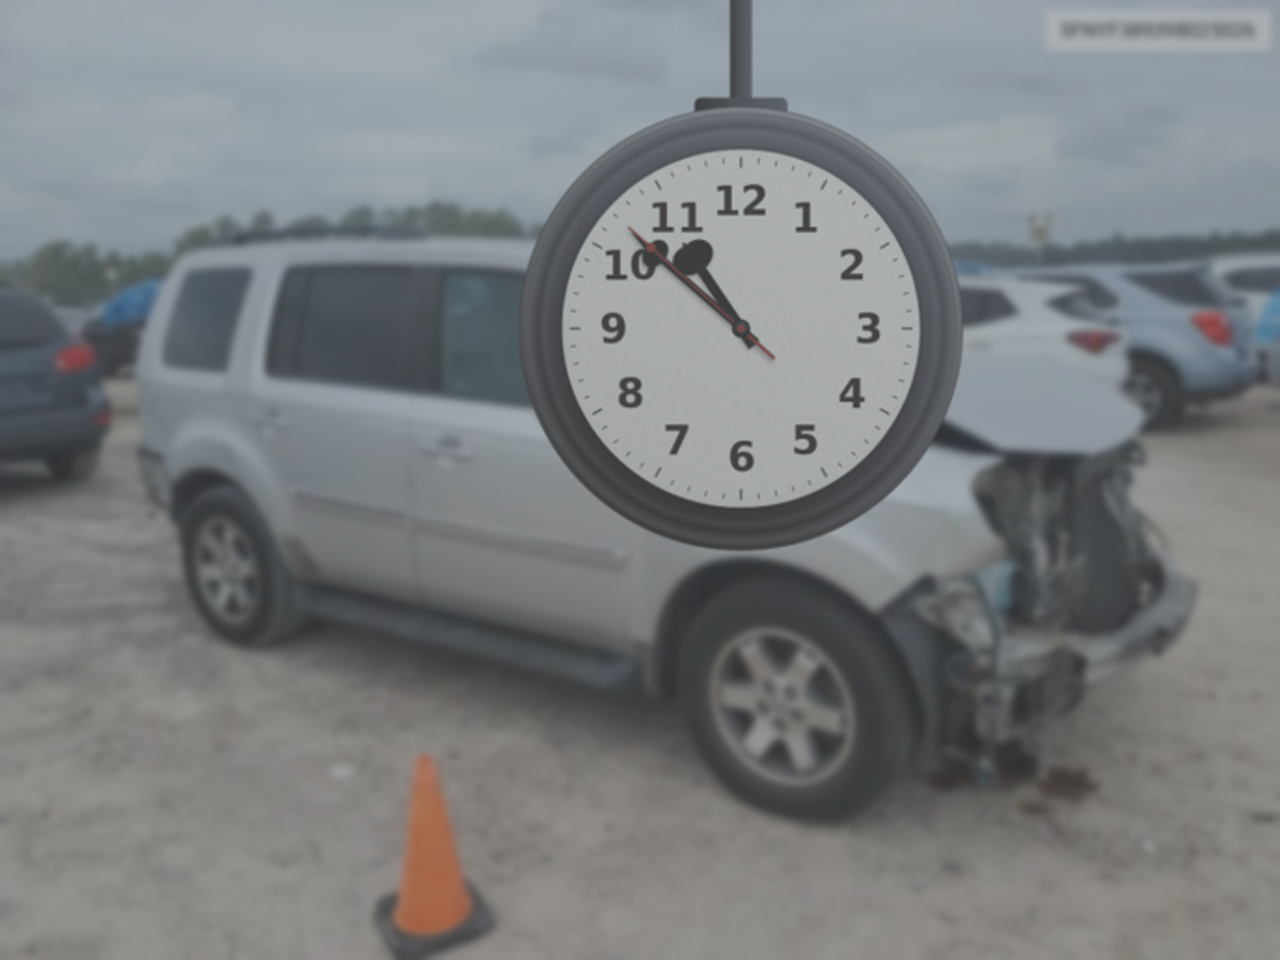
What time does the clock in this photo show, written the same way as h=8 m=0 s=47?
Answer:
h=10 m=51 s=52
